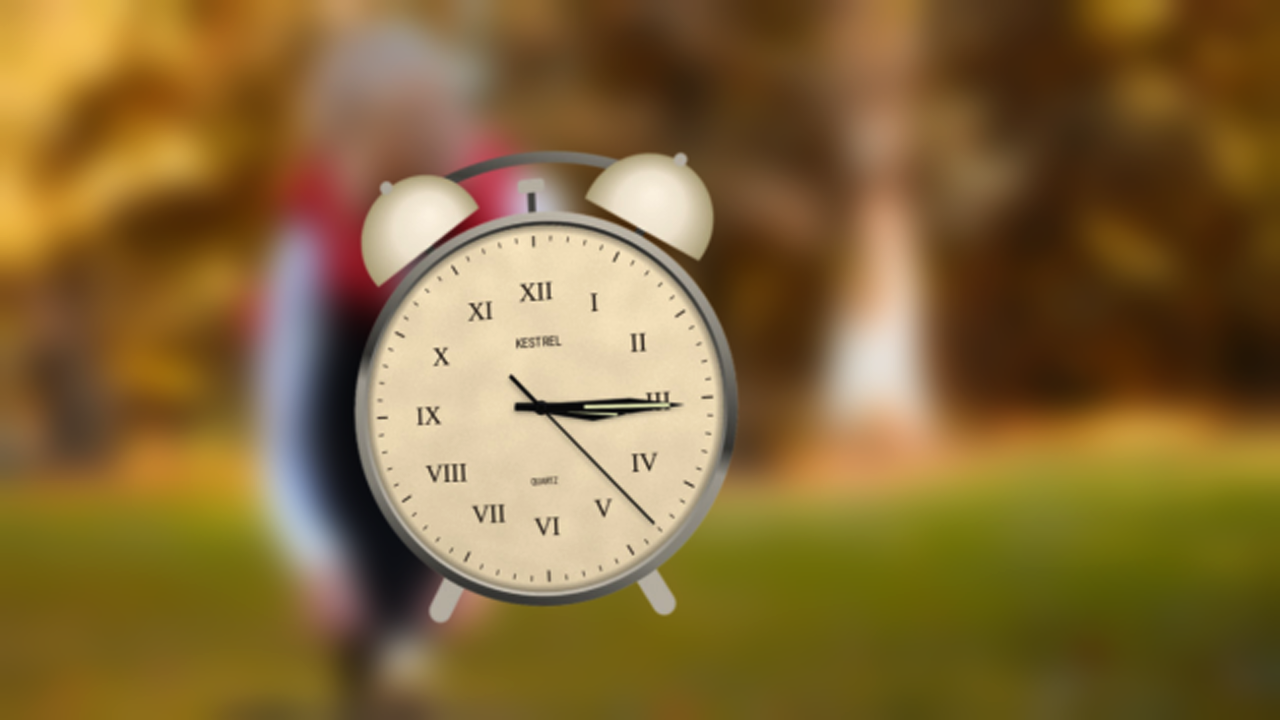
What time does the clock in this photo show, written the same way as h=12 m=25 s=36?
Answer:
h=3 m=15 s=23
